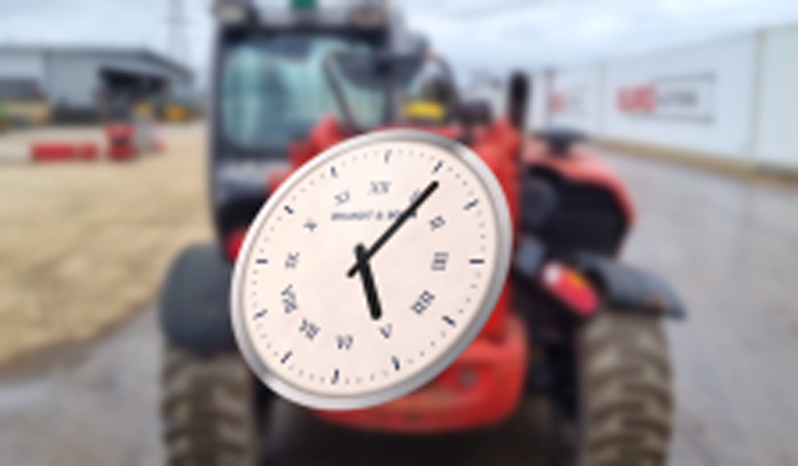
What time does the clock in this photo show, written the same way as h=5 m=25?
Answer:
h=5 m=6
